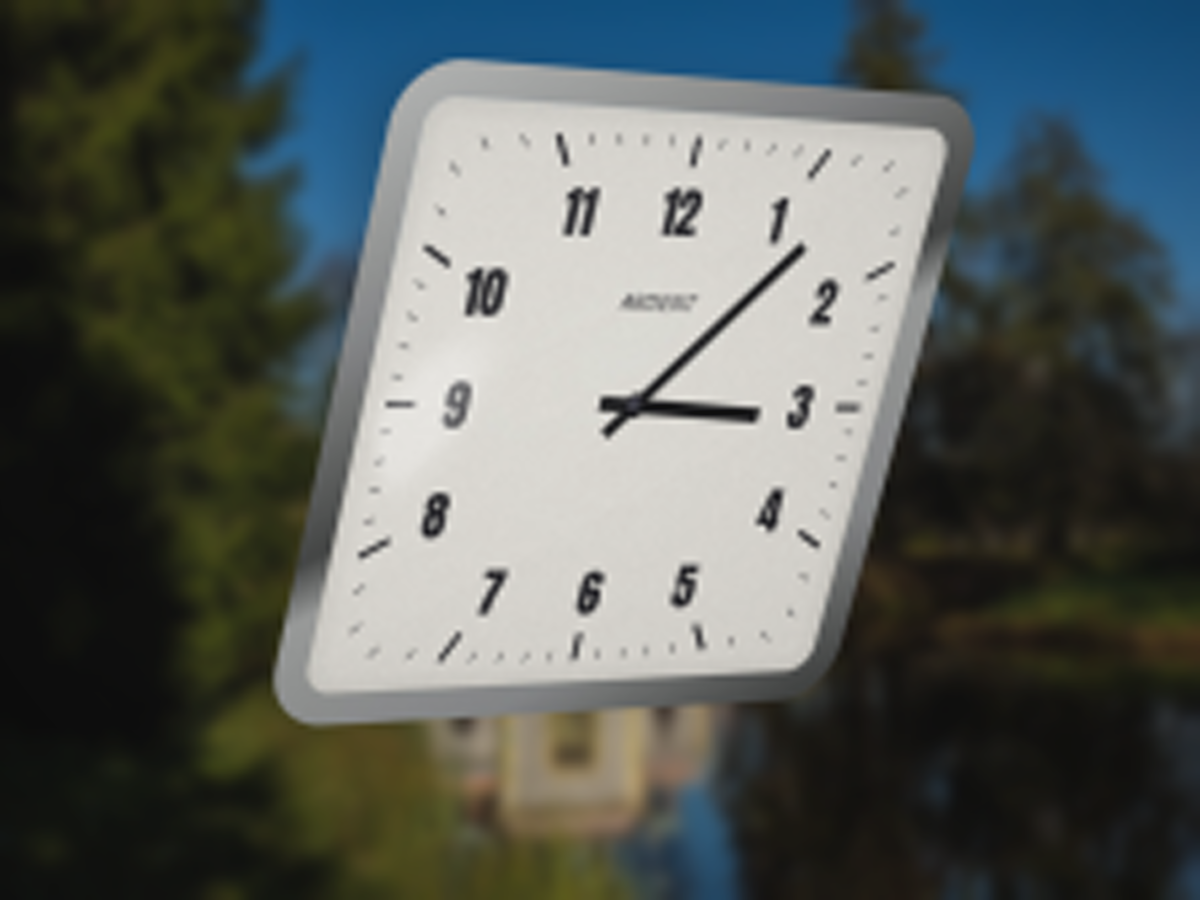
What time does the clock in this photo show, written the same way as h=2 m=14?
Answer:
h=3 m=7
